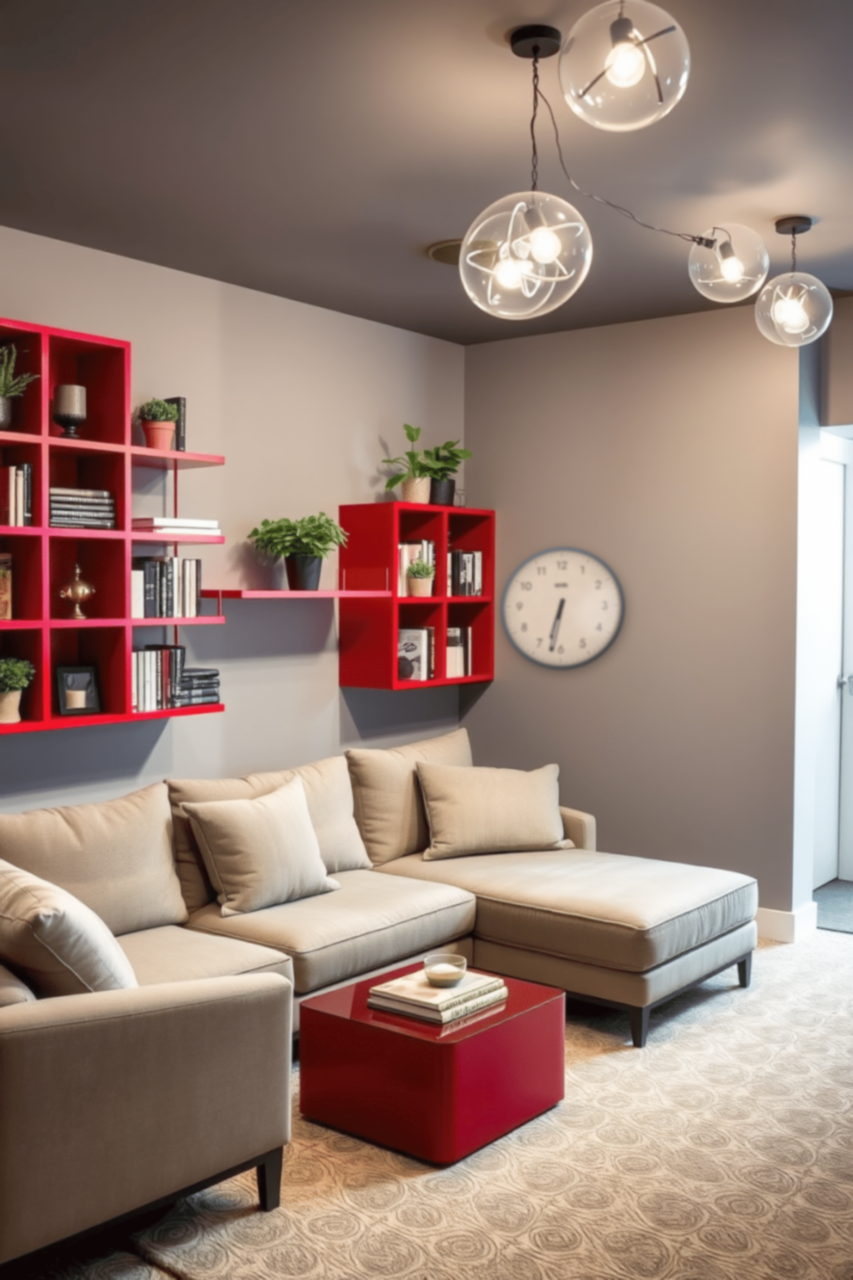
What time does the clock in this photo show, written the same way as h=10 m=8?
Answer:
h=6 m=32
